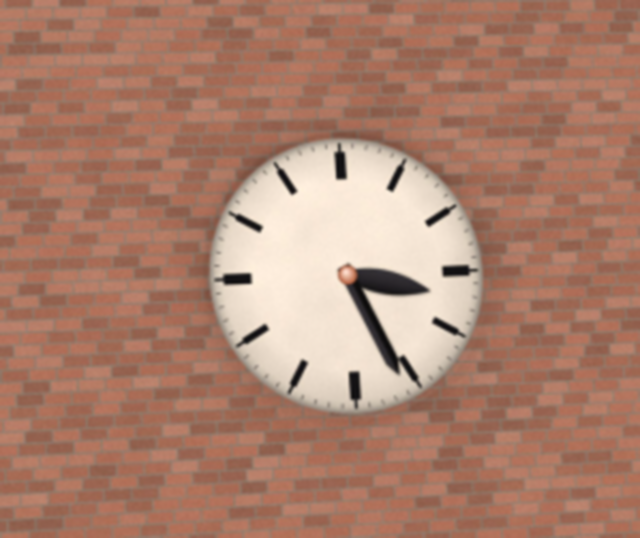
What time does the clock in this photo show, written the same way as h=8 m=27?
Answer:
h=3 m=26
